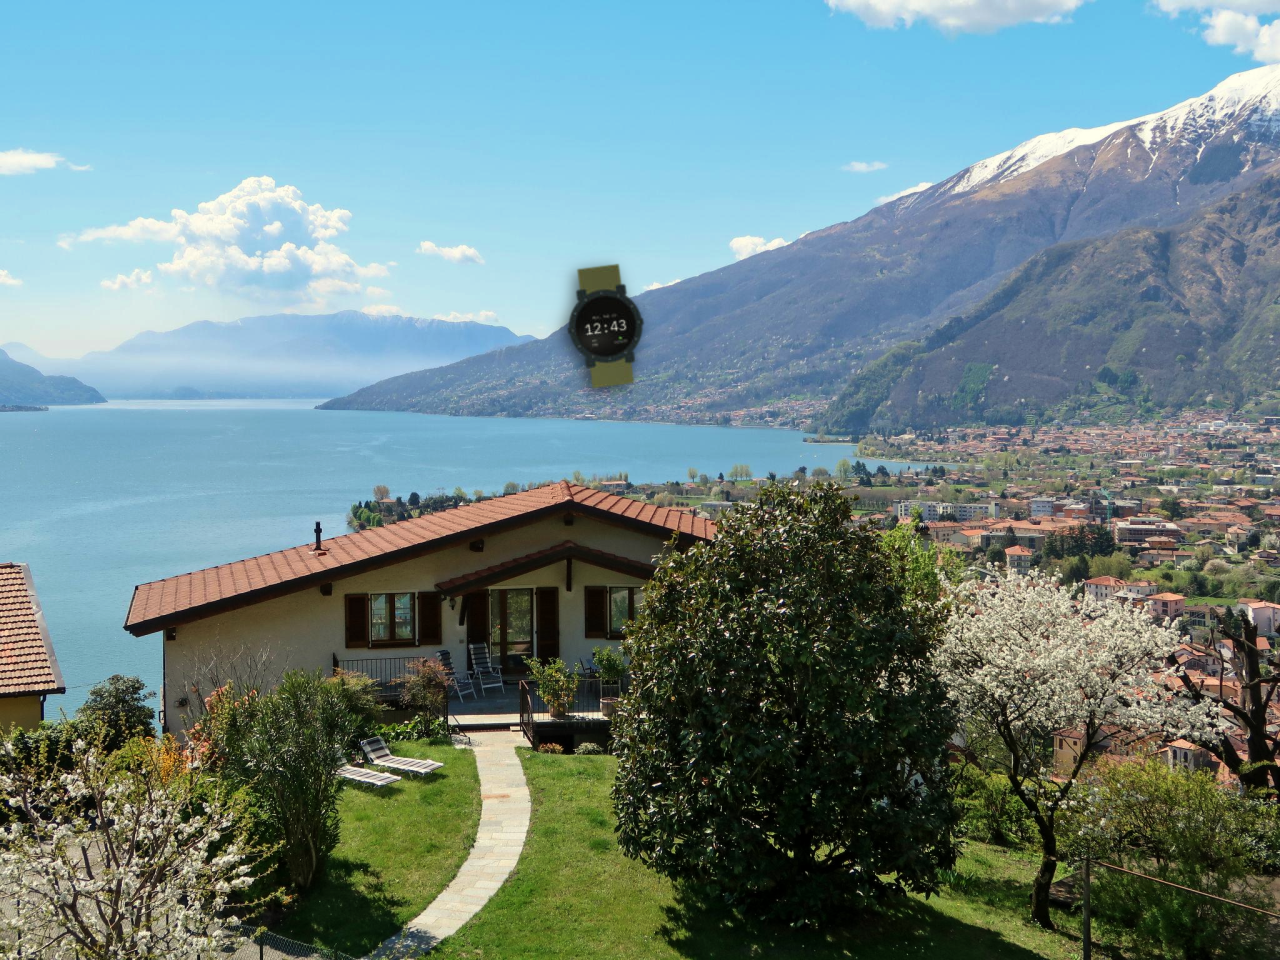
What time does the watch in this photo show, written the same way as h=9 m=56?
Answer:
h=12 m=43
